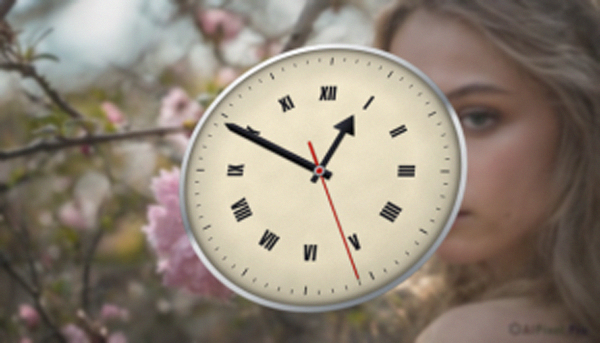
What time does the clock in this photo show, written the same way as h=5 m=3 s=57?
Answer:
h=12 m=49 s=26
